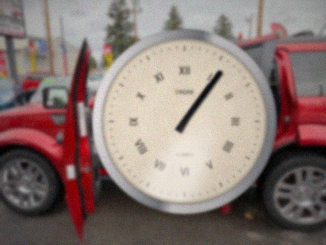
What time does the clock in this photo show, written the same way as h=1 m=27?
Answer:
h=1 m=6
